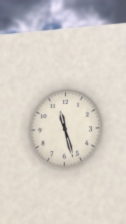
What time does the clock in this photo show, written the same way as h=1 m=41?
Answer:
h=11 m=27
